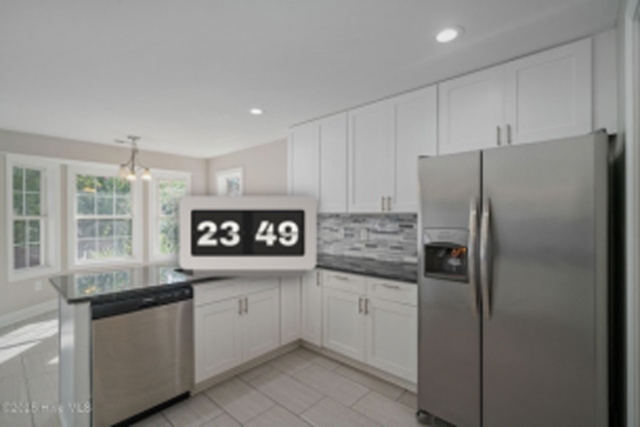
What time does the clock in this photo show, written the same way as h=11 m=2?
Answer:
h=23 m=49
